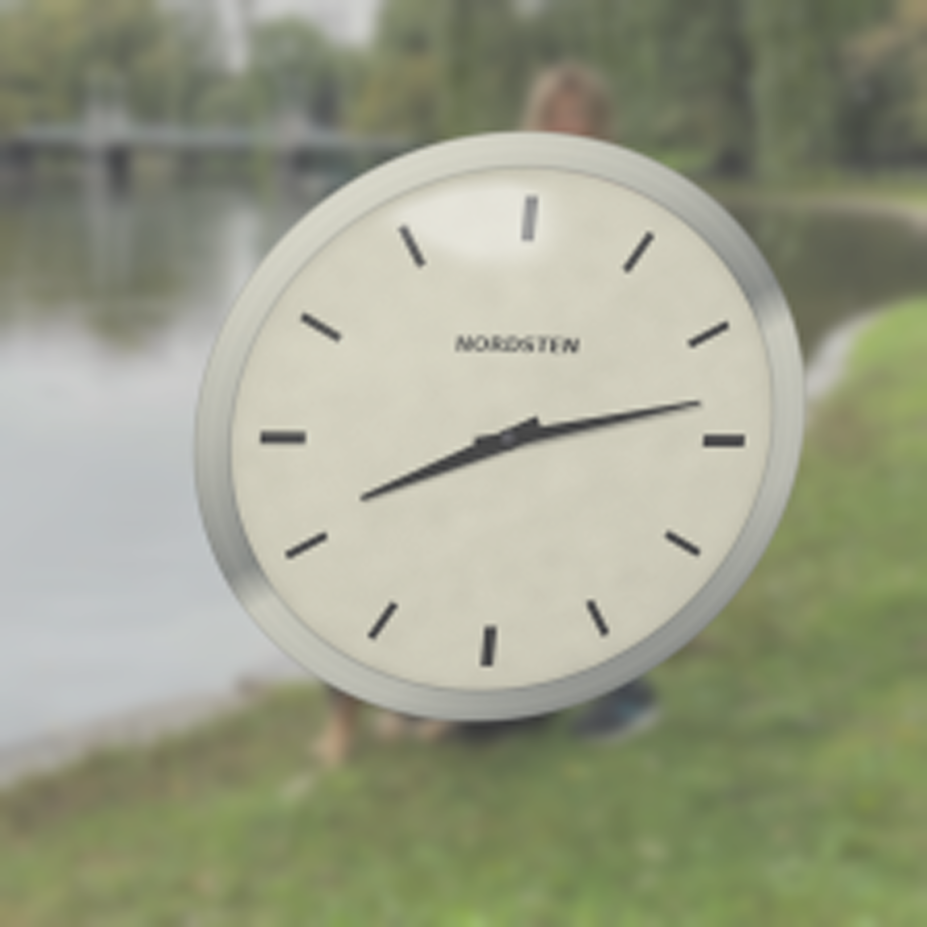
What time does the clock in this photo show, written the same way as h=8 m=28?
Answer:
h=8 m=13
